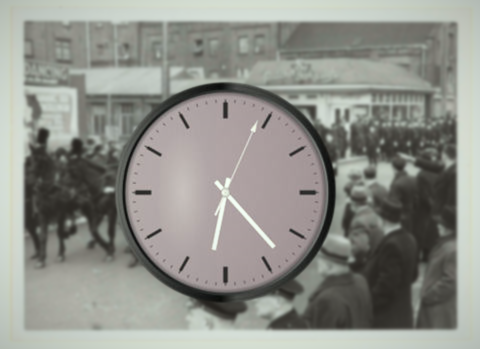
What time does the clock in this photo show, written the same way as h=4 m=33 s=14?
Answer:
h=6 m=23 s=4
